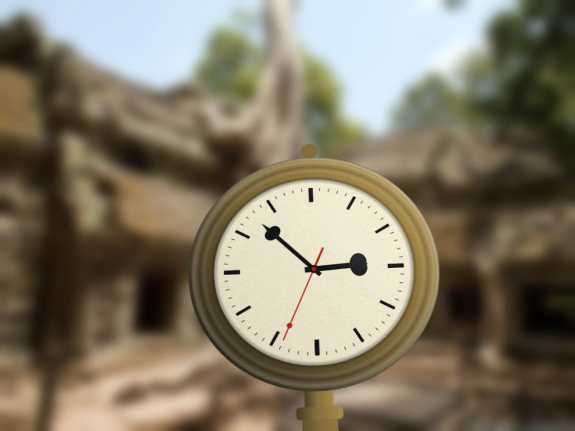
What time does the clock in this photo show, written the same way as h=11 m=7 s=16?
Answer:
h=2 m=52 s=34
